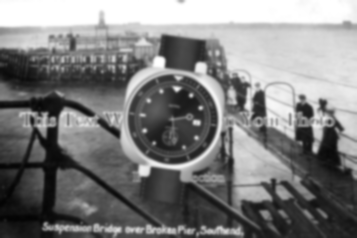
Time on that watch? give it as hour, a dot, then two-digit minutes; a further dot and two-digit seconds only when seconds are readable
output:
2.28
